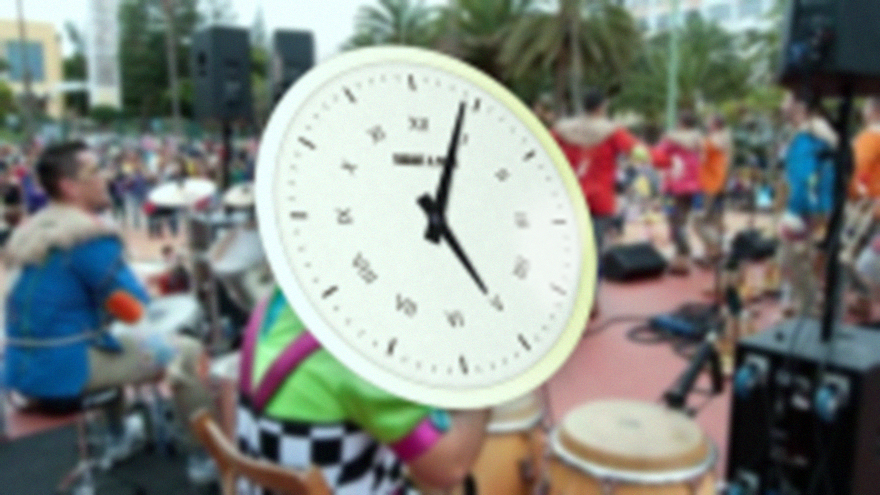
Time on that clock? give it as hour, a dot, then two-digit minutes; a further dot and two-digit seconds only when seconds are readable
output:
5.04
